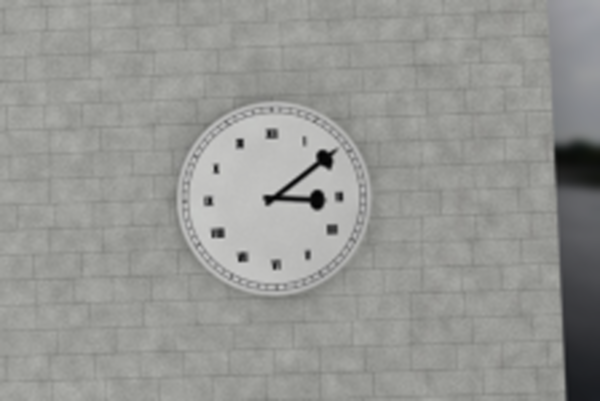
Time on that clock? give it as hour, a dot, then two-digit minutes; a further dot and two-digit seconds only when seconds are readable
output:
3.09
